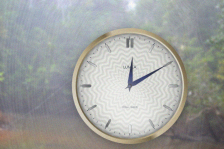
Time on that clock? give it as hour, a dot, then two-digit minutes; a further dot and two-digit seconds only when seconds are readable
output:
12.10
